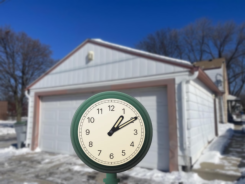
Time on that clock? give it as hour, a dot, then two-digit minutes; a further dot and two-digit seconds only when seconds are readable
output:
1.10
